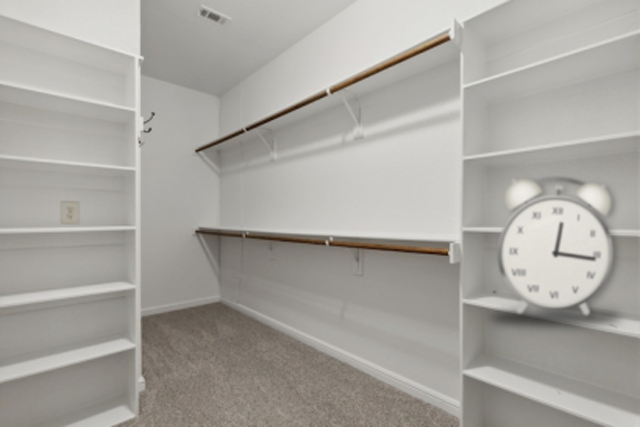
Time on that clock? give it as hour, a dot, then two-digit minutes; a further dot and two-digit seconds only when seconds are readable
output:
12.16
